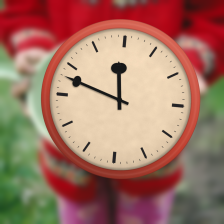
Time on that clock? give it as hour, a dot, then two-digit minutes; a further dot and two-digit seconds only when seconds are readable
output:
11.48
